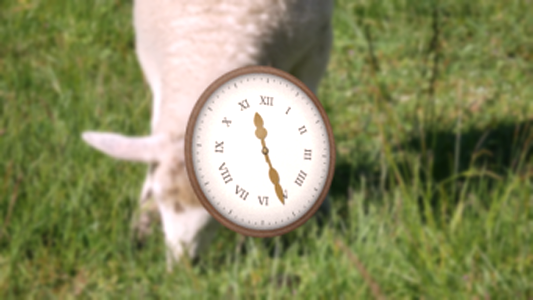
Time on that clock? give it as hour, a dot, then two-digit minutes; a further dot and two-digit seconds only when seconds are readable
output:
11.26
